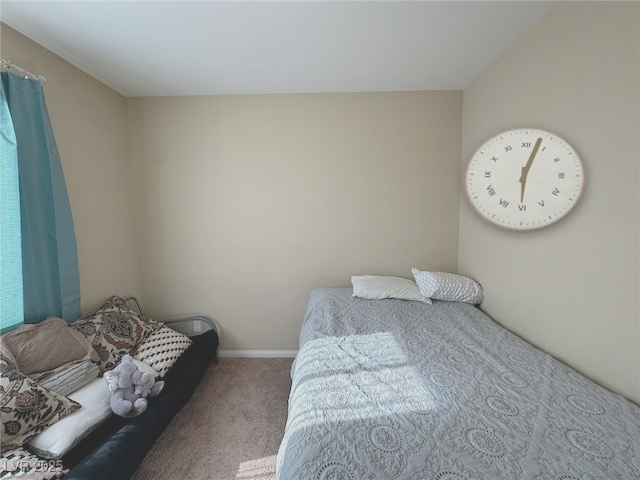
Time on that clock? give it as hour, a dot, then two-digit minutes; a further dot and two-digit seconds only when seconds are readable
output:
6.03
